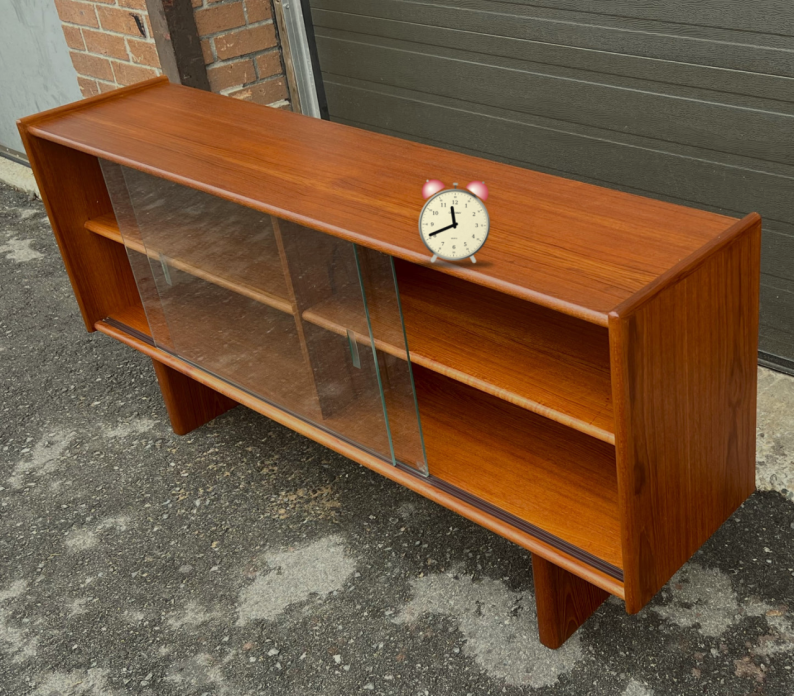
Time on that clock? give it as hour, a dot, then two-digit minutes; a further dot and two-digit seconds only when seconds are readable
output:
11.41
